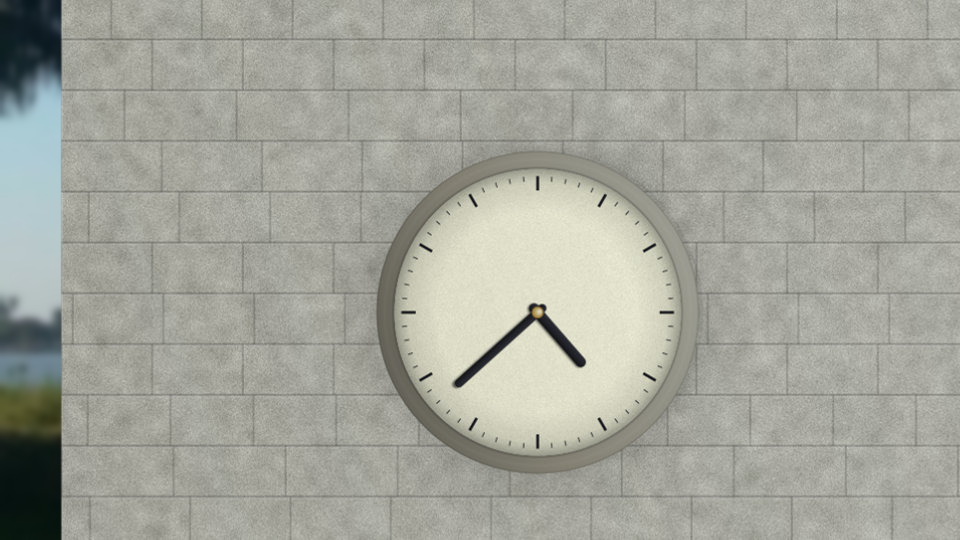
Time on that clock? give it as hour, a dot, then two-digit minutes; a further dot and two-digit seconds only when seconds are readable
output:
4.38
